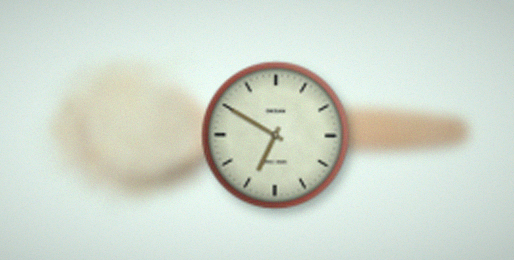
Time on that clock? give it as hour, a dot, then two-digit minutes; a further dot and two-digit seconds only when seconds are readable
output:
6.50
